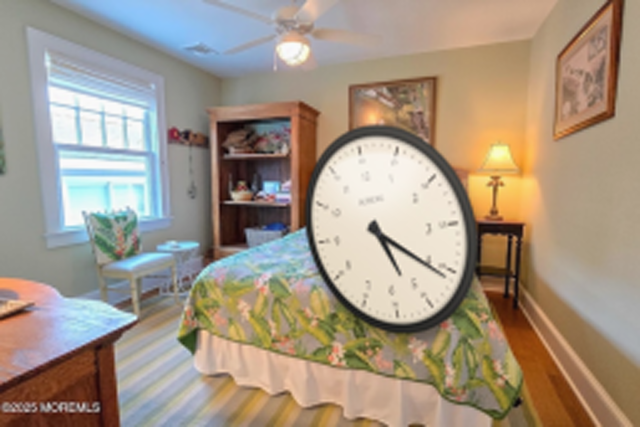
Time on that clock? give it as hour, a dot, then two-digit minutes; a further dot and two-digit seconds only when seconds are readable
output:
5.21
